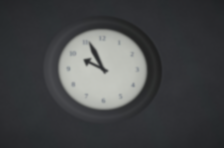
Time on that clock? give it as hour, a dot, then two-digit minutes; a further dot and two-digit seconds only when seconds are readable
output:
9.56
